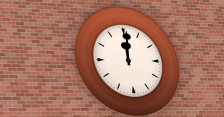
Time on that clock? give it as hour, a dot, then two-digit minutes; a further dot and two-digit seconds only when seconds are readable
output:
12.01
